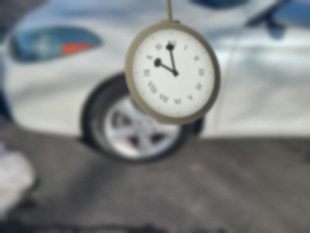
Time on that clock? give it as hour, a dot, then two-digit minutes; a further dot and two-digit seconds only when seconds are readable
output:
9.59
